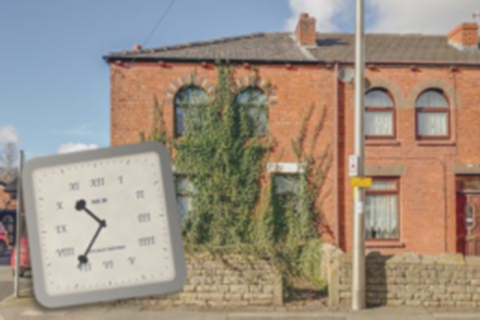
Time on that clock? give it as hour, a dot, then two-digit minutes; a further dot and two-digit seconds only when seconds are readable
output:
10.36
